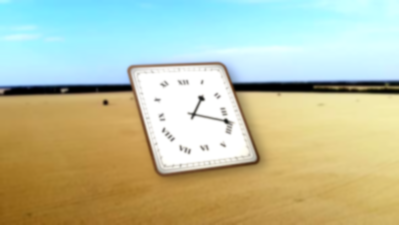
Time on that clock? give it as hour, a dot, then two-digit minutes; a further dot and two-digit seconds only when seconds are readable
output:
1.18
